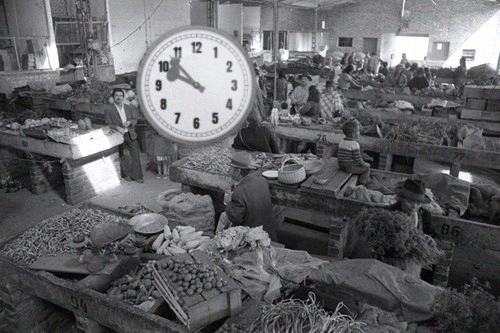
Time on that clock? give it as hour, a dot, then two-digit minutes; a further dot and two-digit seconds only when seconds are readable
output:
9.53
